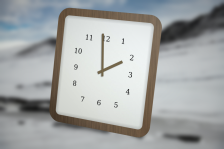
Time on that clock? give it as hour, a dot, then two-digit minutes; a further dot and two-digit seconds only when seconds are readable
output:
1.59
